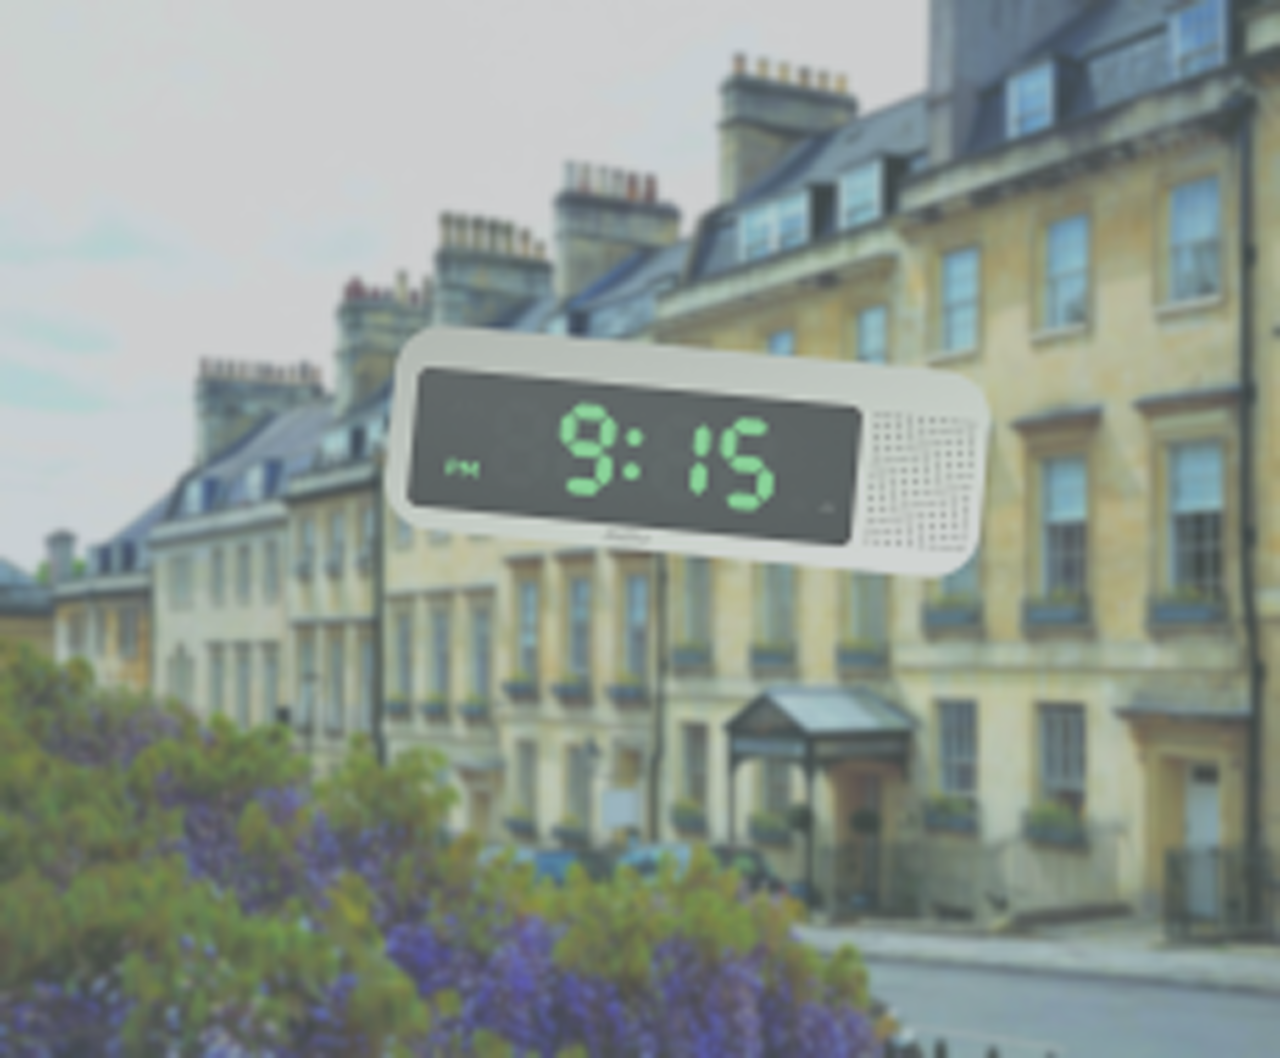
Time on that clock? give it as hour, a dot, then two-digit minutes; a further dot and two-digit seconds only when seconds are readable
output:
9.15
